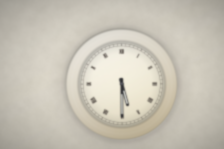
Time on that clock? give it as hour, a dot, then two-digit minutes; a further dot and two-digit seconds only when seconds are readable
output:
5.30
